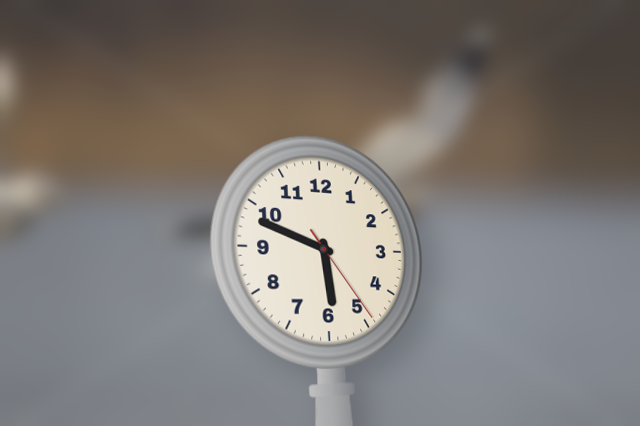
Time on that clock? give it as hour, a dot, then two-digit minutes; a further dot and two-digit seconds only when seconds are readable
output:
5.48.24
